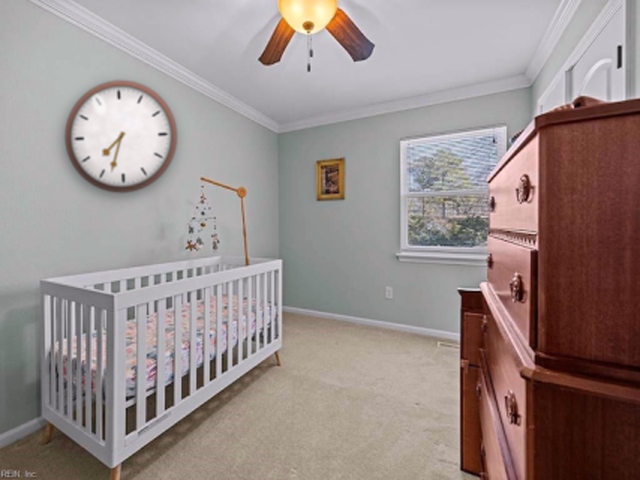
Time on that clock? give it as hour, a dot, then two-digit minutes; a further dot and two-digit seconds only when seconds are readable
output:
7.33
